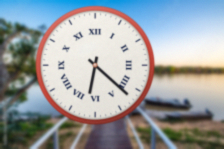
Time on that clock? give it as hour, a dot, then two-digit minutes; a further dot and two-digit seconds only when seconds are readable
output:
6.22
